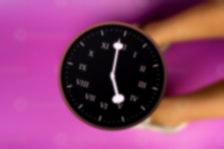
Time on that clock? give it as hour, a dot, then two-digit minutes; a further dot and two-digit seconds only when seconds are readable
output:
4.59
